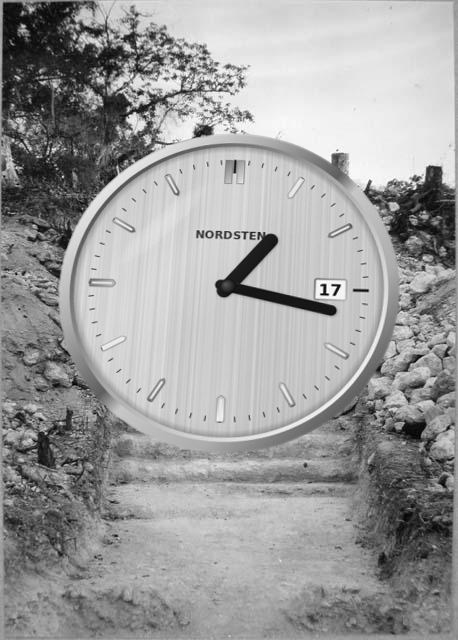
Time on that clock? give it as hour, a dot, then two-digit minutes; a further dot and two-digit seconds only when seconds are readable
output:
1.17
